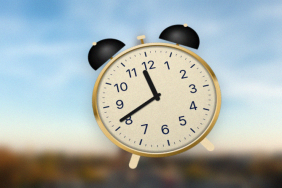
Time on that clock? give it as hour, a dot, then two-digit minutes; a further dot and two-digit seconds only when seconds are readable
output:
11.41
